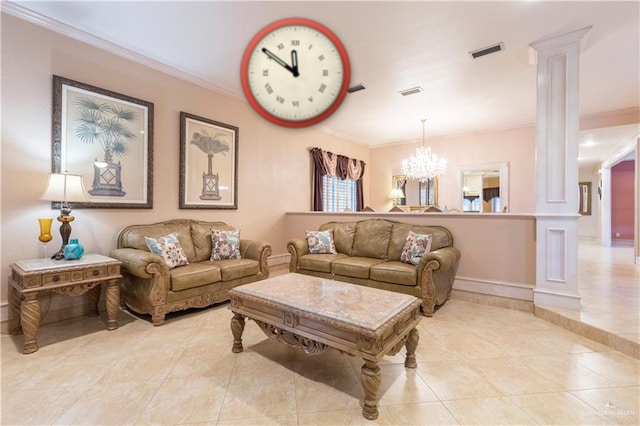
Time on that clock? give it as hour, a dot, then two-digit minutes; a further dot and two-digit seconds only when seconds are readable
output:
11.51
